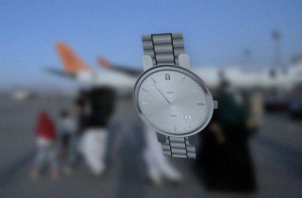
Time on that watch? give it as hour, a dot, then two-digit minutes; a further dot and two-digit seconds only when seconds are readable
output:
10.54
